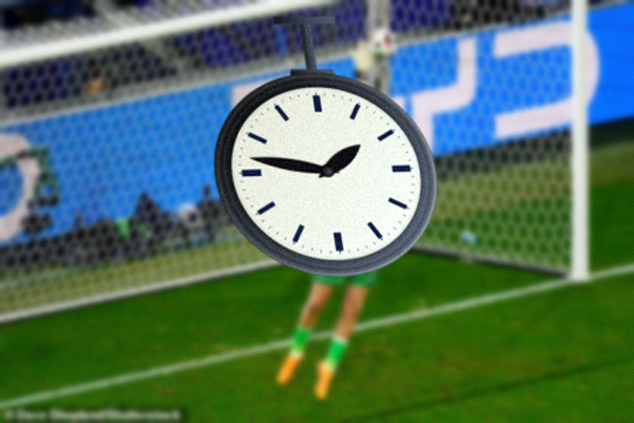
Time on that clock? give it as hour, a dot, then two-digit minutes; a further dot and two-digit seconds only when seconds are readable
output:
1.47
